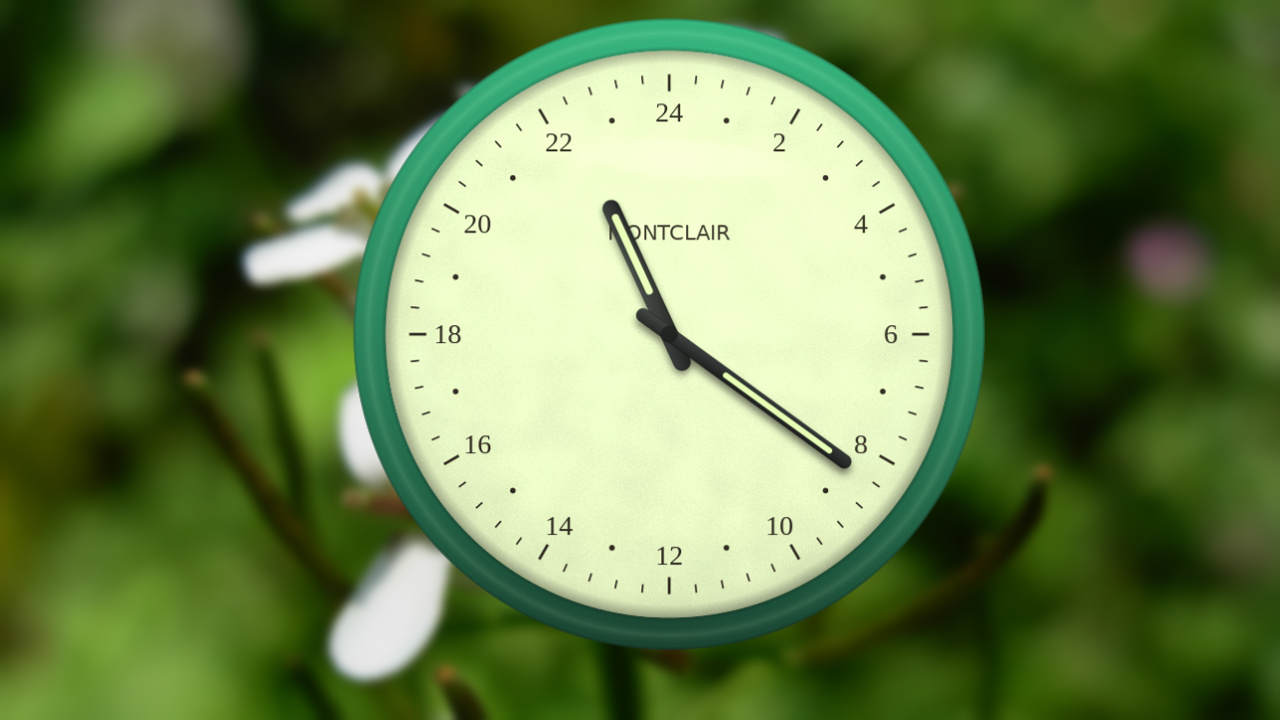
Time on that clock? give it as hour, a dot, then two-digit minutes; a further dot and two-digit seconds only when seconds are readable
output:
22.21
